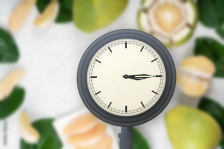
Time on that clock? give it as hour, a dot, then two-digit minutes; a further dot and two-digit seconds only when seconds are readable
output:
3.15
